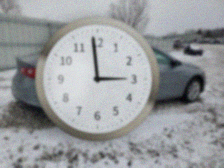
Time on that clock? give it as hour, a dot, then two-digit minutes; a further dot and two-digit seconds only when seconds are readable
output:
2.59
